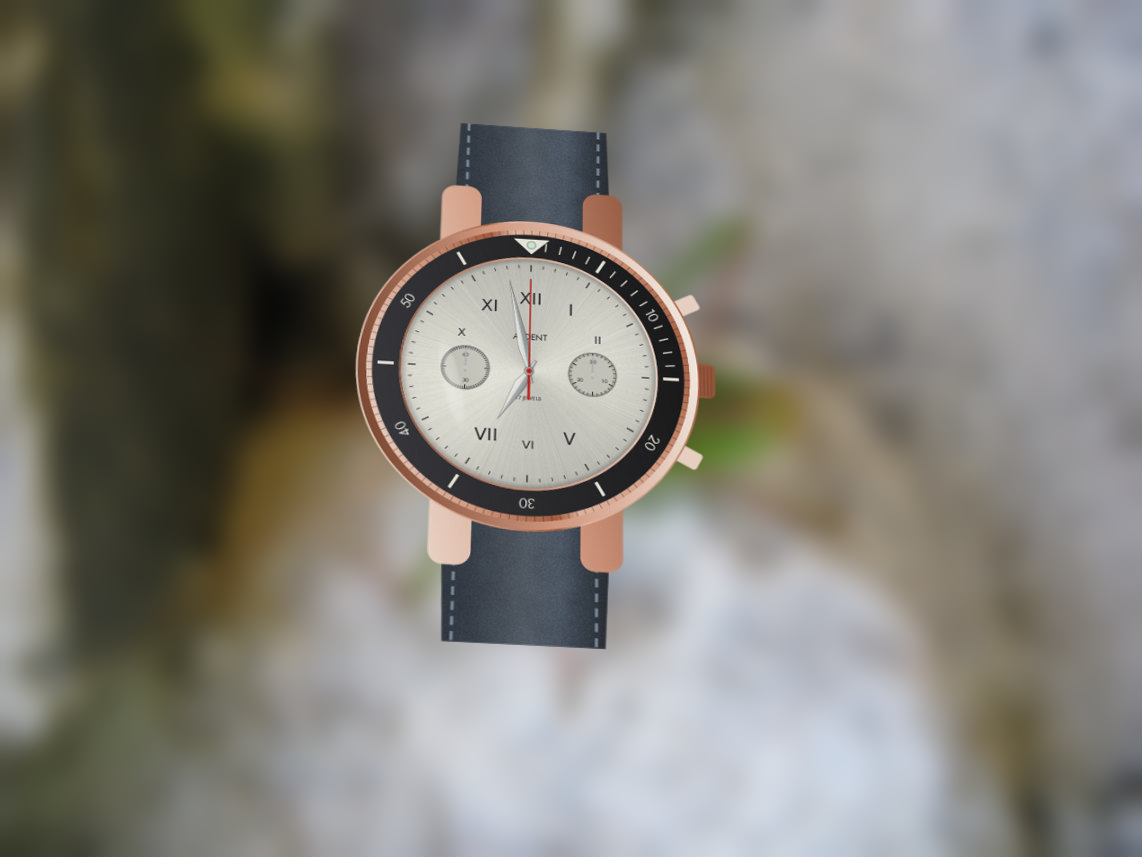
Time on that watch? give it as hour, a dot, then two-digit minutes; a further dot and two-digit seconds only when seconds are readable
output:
6.58
